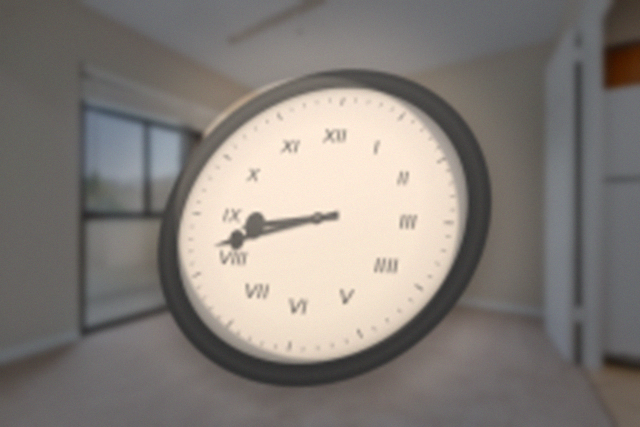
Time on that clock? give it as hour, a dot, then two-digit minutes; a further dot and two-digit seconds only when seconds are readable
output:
8.42
